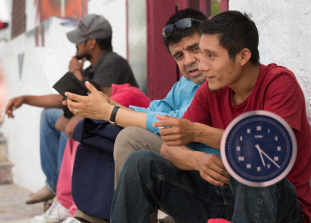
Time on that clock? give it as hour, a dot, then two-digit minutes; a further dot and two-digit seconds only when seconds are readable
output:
5.22
